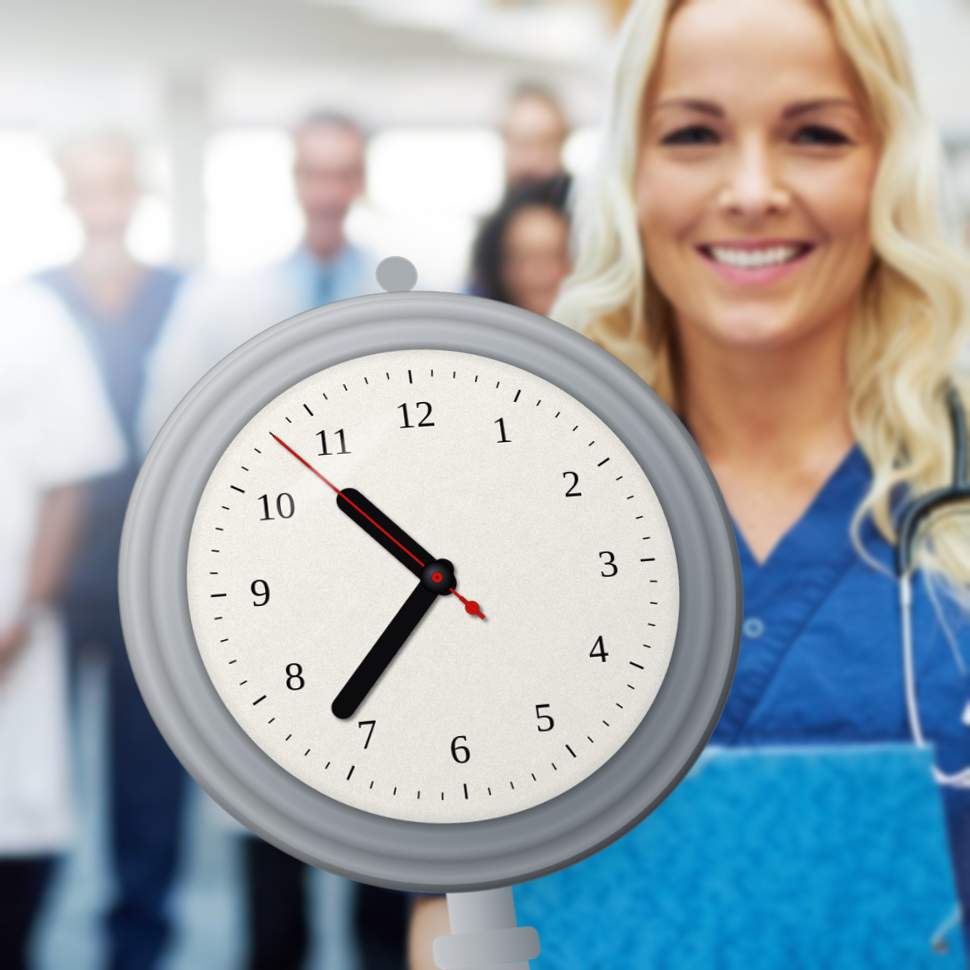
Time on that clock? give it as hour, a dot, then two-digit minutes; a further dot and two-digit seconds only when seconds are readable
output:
10.36.53
